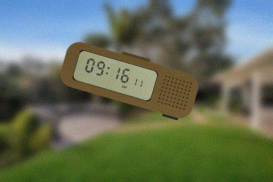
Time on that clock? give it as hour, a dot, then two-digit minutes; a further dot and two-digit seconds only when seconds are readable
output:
9.16.11
